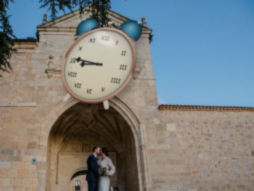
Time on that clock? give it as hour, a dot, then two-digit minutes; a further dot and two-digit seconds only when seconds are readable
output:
8.46
